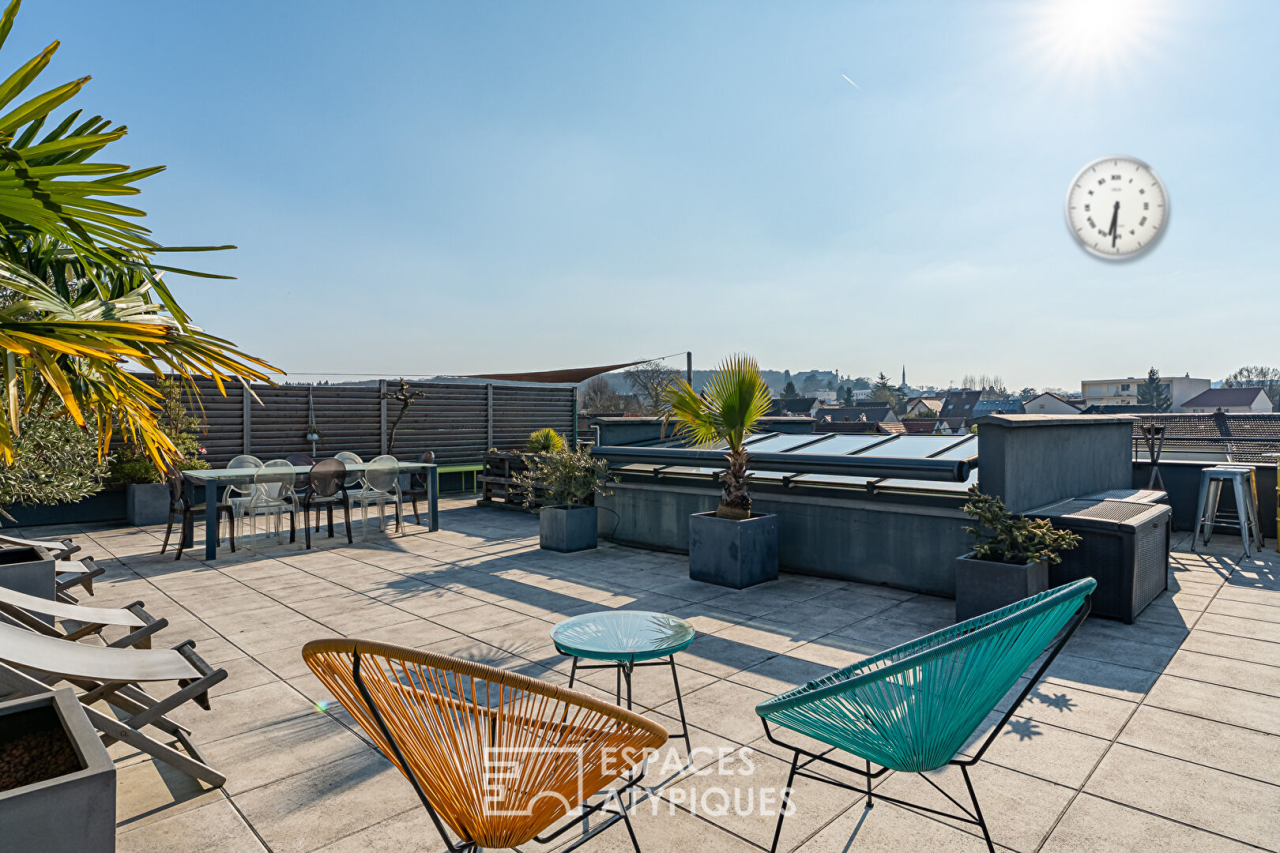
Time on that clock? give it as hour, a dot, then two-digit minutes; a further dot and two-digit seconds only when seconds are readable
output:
6.31
